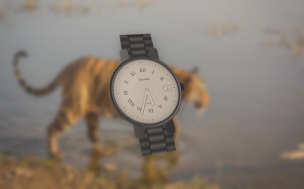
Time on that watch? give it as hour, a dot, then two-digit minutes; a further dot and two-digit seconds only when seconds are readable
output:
5.34
